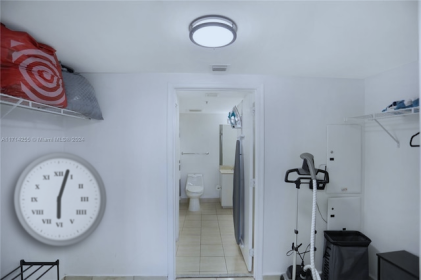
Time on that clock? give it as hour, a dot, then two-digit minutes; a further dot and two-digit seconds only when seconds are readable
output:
6.03
